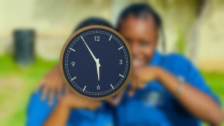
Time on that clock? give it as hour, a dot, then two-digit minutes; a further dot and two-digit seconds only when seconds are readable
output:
5.55
